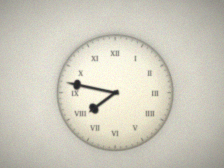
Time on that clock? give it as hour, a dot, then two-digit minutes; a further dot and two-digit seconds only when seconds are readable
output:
7.47
